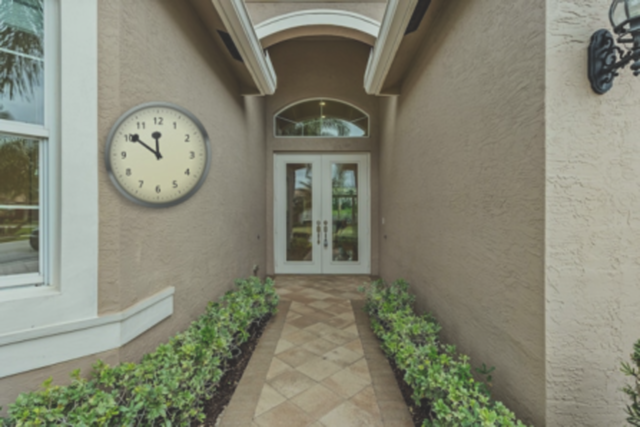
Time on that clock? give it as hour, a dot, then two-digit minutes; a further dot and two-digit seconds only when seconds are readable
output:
11.51
